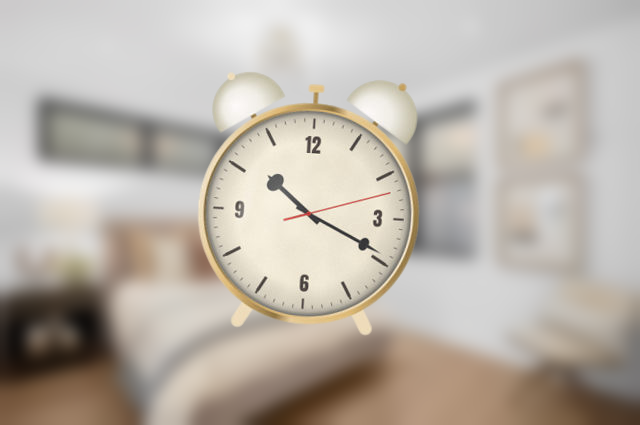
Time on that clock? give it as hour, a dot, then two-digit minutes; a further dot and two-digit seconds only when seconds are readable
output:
10.19.12
